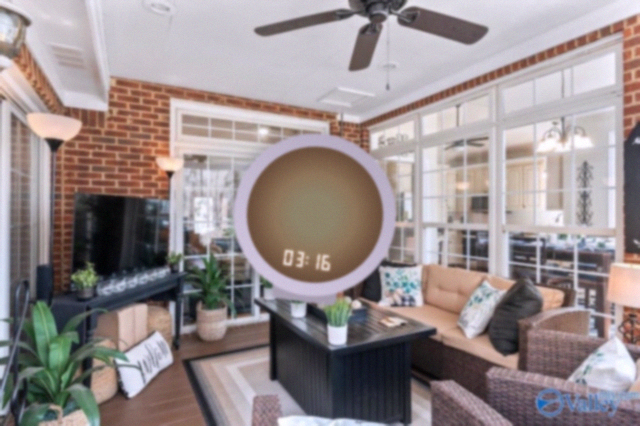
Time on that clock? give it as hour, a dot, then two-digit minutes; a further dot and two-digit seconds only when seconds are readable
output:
3.16
